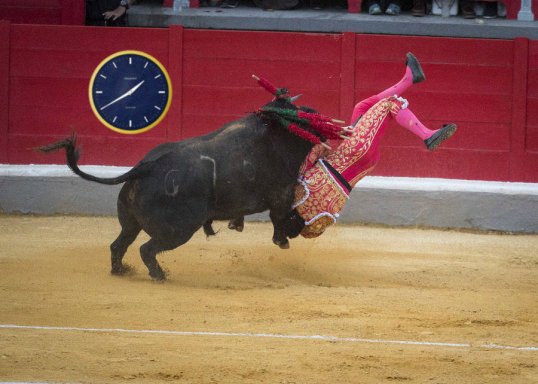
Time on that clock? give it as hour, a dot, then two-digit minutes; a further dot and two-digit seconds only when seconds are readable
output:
1.40
